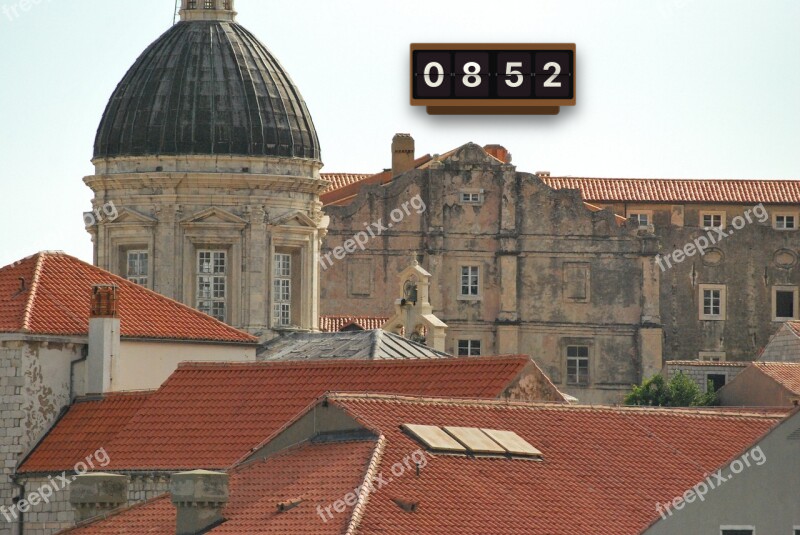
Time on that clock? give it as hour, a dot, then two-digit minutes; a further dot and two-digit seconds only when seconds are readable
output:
8.52
